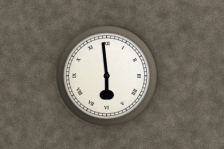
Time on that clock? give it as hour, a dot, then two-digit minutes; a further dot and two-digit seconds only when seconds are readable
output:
5.59
